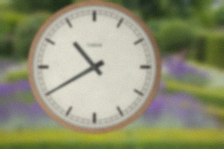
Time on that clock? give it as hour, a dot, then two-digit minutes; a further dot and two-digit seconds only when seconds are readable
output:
10.40
